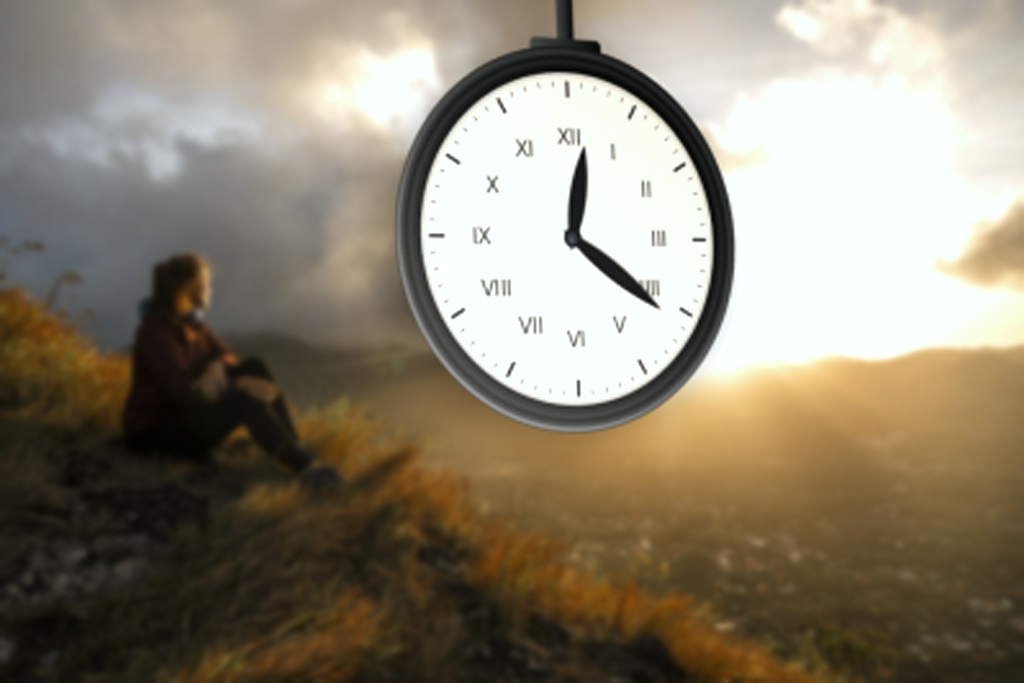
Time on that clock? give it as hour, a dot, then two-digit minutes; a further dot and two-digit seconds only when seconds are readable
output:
12.21
